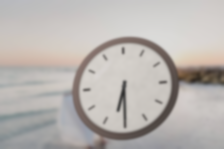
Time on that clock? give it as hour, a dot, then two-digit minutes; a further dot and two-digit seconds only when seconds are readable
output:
6.30
